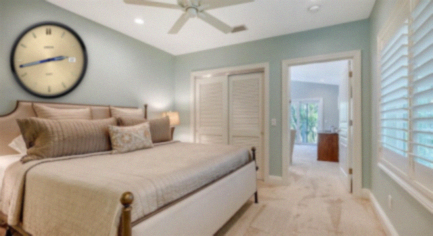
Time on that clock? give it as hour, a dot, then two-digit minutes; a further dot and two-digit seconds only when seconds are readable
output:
2.43
